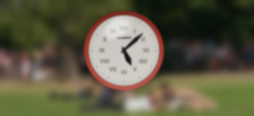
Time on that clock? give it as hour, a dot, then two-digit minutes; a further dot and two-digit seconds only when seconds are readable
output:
5.08
